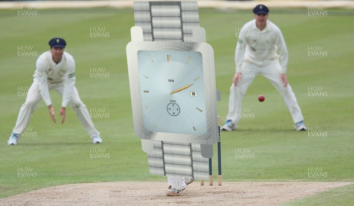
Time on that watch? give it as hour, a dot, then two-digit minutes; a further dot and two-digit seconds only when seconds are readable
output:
2.11
